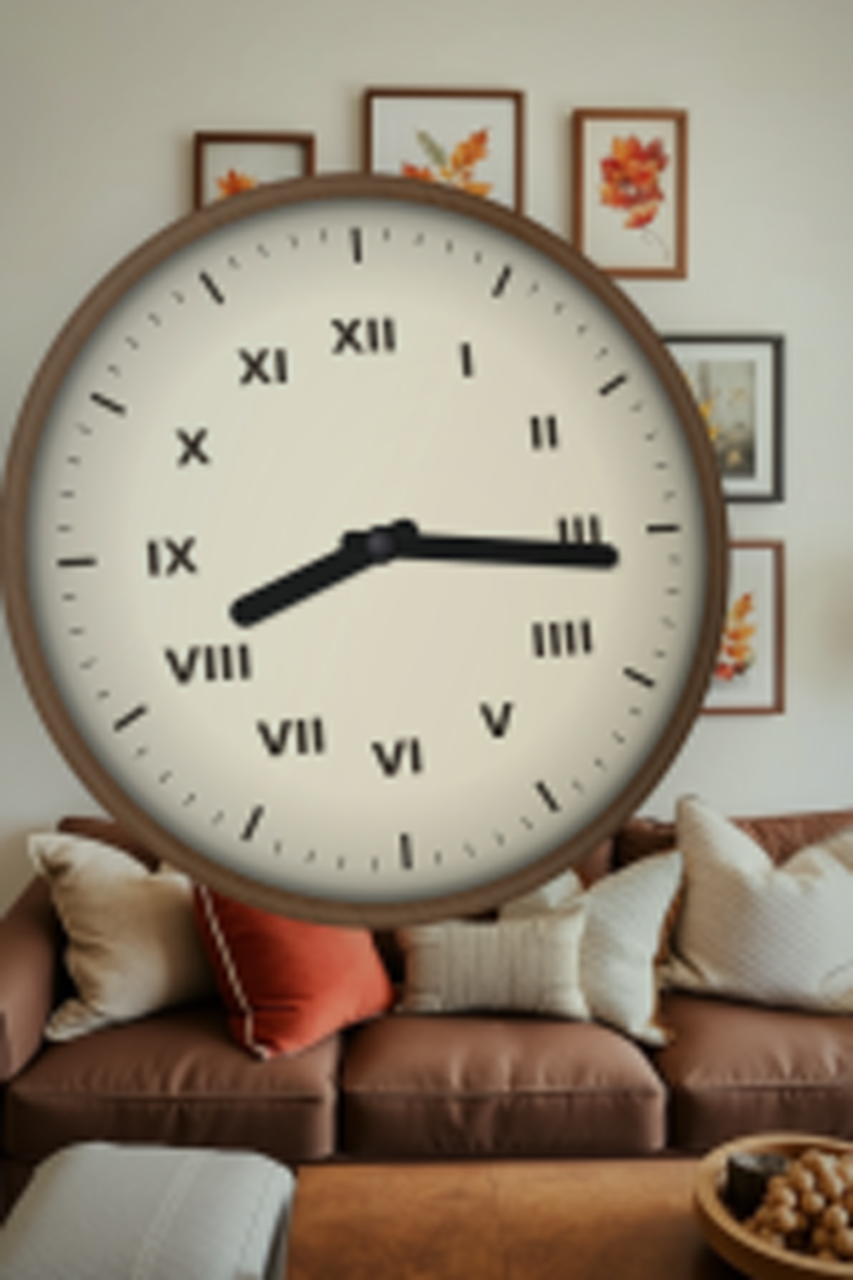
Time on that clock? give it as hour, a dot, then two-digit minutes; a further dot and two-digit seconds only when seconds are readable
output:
8.16
